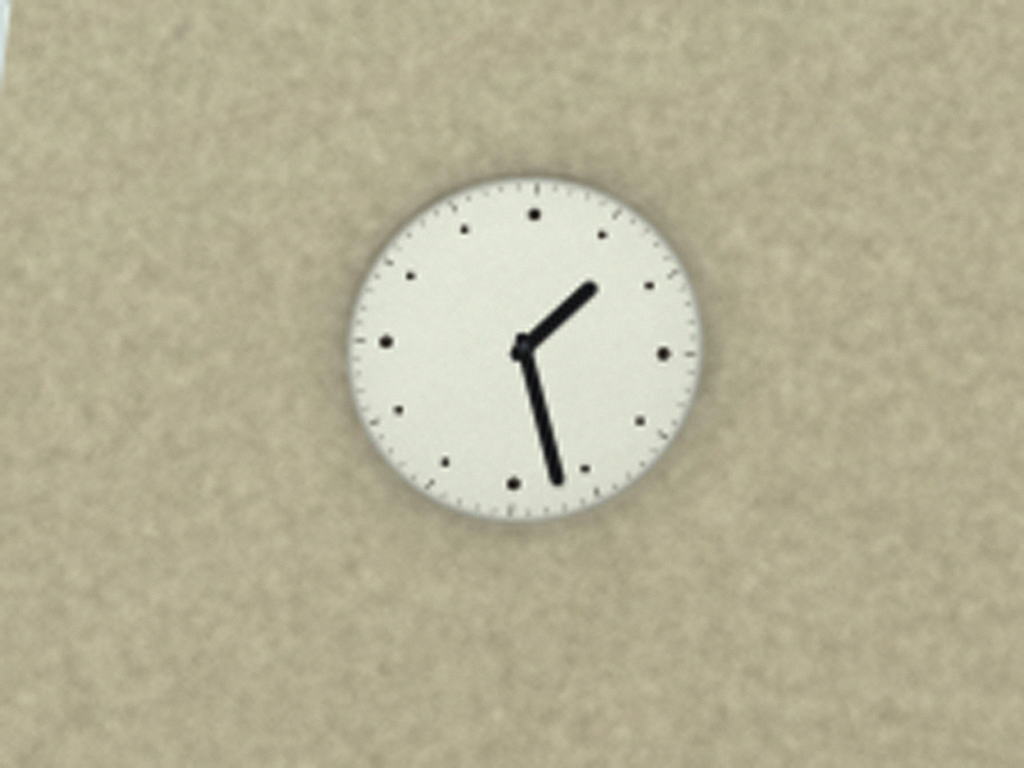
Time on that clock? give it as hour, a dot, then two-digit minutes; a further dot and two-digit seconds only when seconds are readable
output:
1.27
